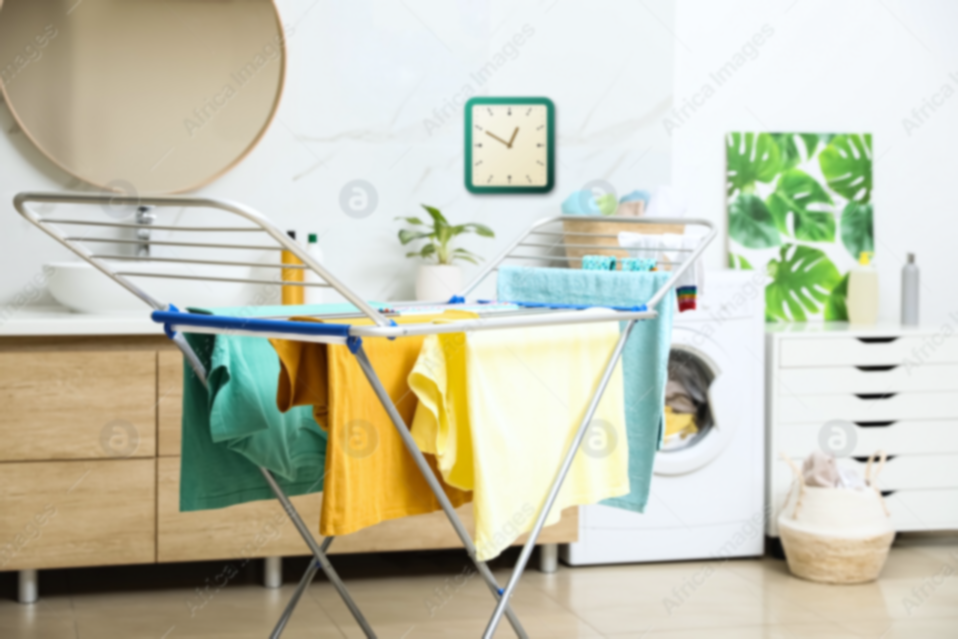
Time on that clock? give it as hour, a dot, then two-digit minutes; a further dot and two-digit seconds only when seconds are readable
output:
12.50
